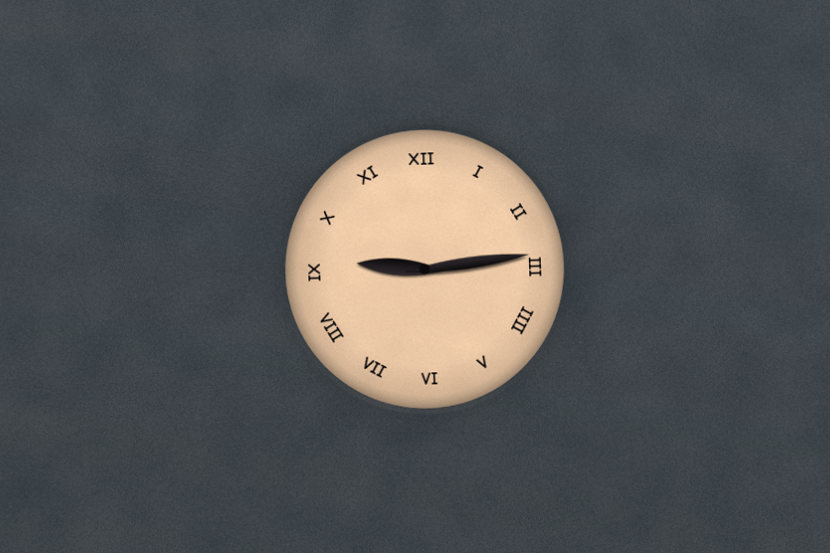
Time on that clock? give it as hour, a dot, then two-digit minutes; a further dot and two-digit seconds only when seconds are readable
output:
9.14
